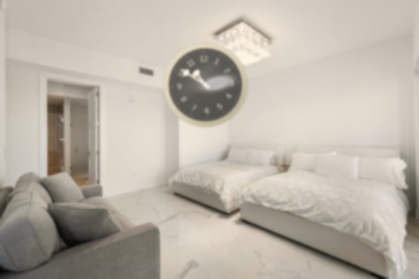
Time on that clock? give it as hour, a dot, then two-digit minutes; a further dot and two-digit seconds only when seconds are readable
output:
10.51
